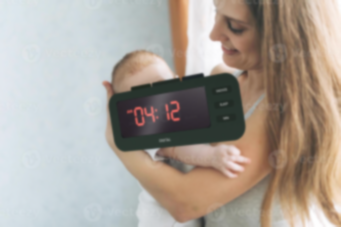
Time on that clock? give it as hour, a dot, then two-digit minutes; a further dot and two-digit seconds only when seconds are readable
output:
4.12
